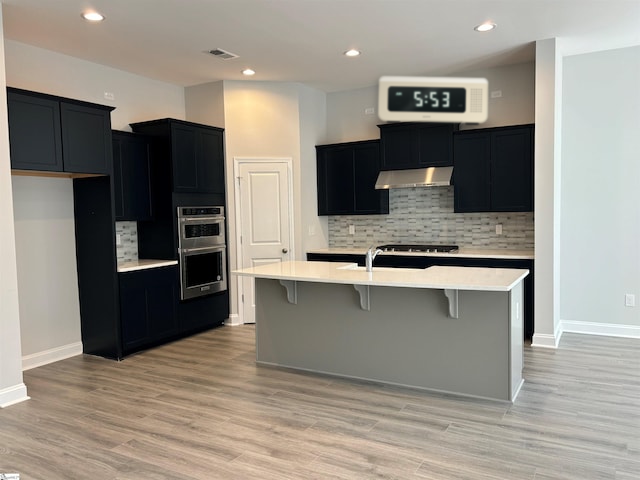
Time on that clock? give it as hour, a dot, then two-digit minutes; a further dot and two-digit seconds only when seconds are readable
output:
5.53
